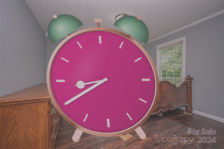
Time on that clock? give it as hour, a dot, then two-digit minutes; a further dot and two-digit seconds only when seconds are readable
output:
8.40
